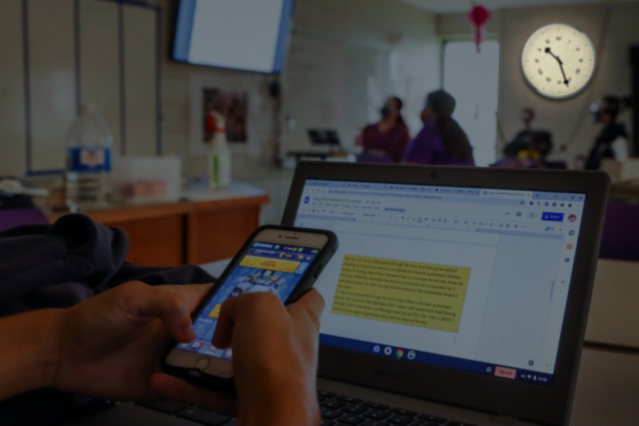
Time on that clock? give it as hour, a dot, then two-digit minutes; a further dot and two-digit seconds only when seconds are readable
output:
10.27
